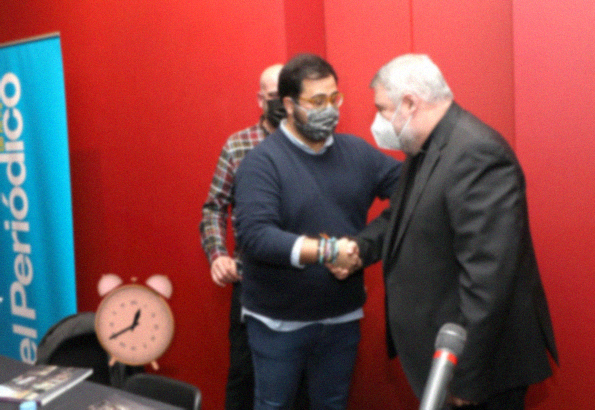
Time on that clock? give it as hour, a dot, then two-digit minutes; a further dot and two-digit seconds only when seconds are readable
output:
12.40
